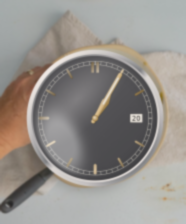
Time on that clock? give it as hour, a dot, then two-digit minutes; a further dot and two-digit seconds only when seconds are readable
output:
1.05
